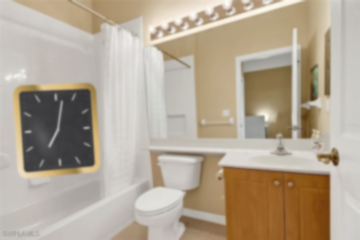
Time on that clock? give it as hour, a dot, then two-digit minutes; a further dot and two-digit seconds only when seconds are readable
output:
7.02
